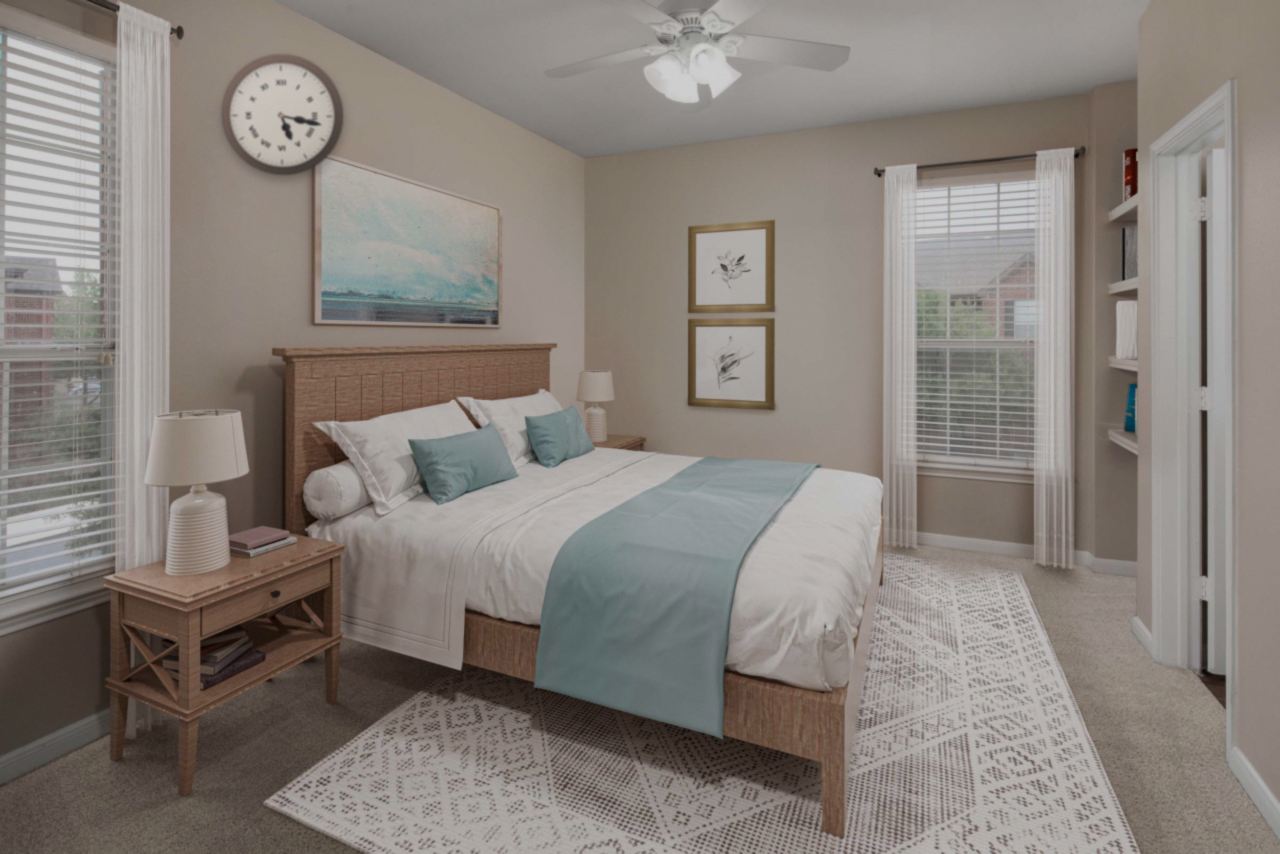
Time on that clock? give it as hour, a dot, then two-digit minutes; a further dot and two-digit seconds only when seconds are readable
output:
5.17
